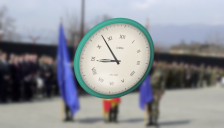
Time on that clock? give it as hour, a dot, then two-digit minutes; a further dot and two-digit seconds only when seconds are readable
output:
8.53
